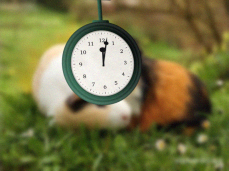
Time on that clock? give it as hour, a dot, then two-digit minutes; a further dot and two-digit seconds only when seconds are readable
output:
12.02
